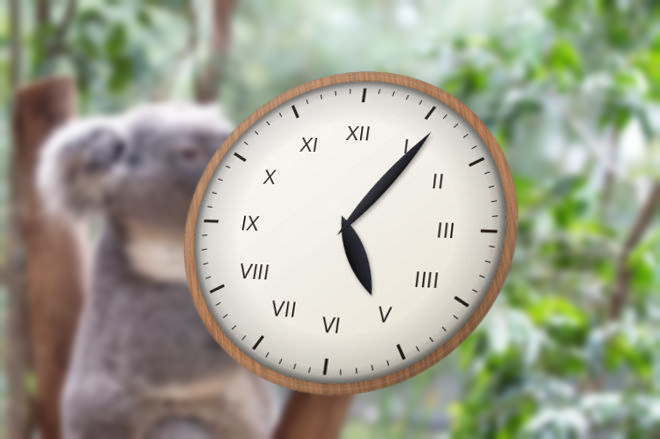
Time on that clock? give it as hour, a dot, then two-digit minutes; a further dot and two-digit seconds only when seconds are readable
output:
5.06
